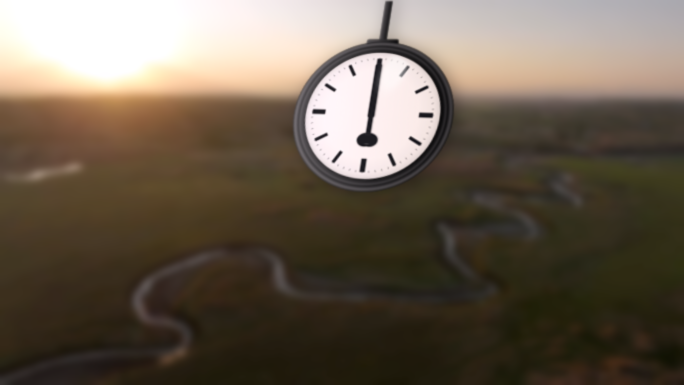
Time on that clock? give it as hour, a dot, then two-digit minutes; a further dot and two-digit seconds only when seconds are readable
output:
6.00
